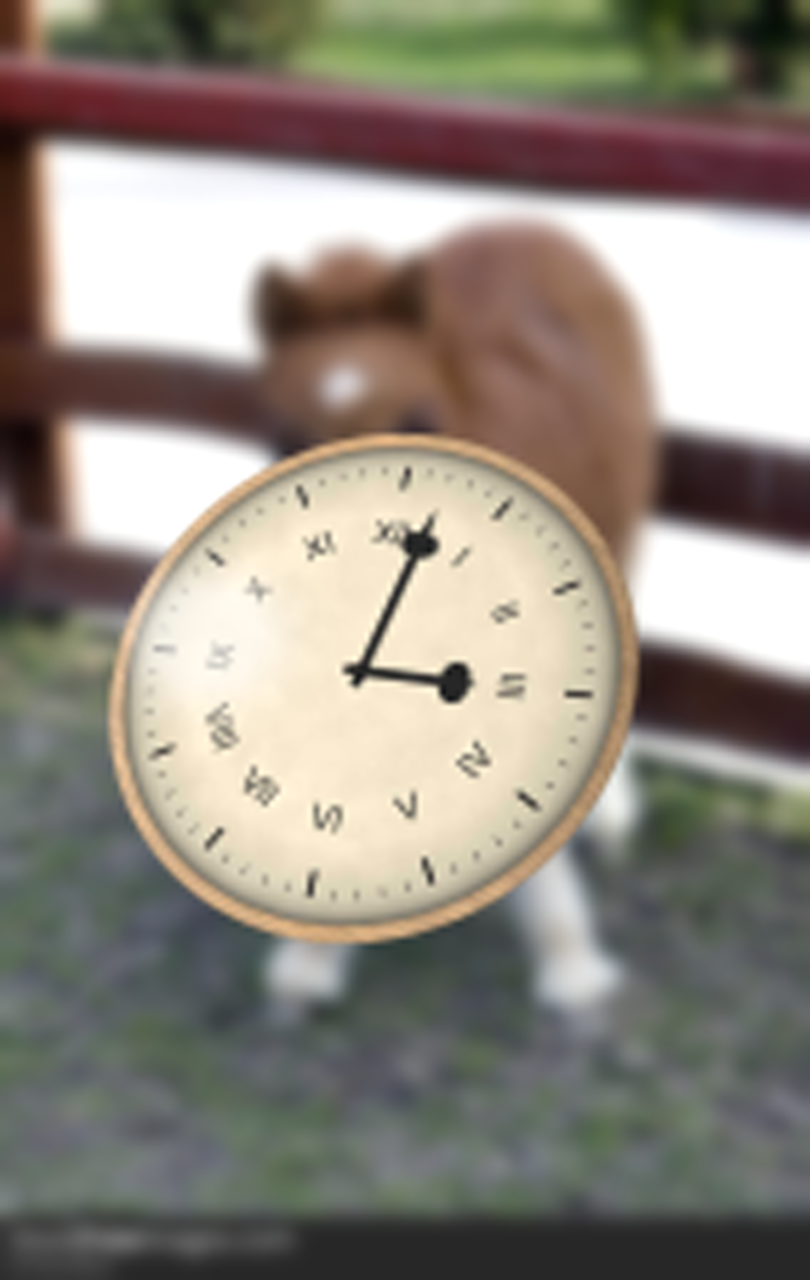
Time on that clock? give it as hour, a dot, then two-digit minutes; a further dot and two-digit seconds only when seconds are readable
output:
3.02
